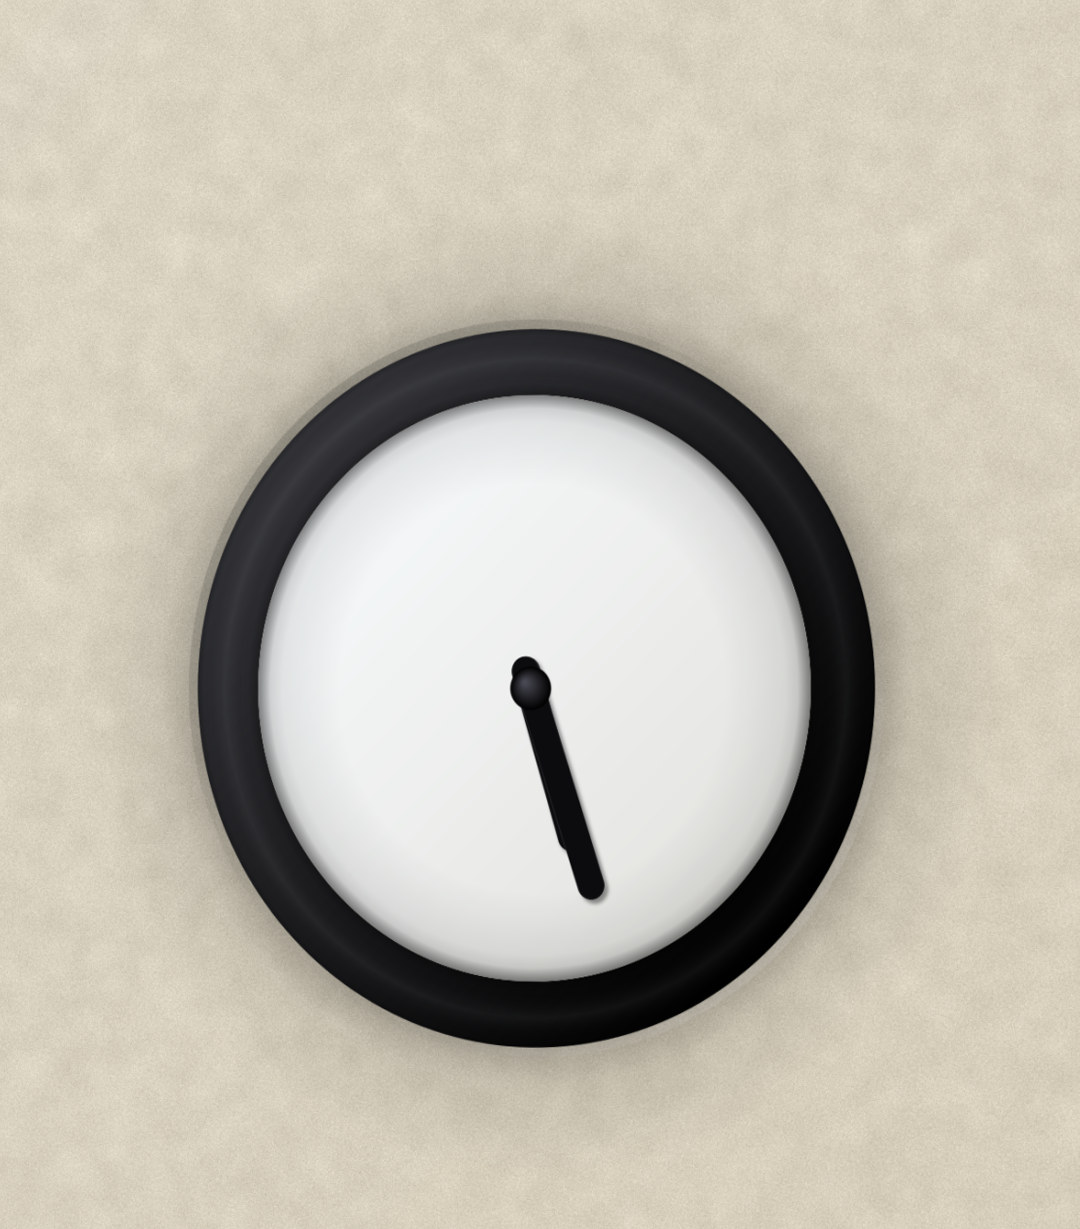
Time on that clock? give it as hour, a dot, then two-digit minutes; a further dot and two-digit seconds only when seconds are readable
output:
5.27
